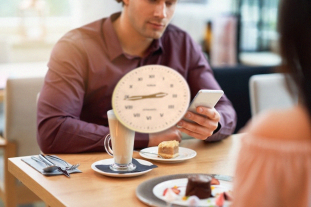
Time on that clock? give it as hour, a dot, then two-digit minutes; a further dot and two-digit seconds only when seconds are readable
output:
2.44
